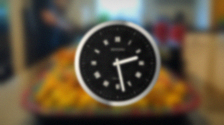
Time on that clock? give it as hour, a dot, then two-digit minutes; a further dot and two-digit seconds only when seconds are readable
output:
2.28
